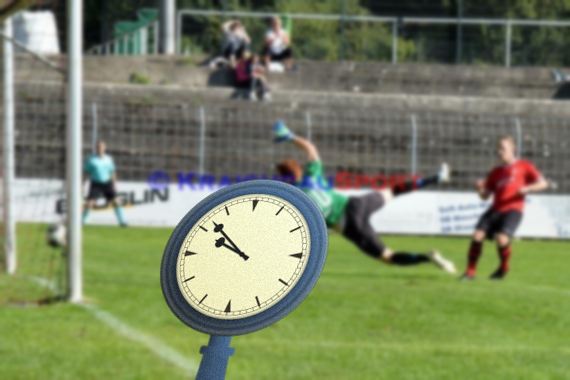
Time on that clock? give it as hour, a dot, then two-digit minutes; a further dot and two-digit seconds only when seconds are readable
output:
9.52
